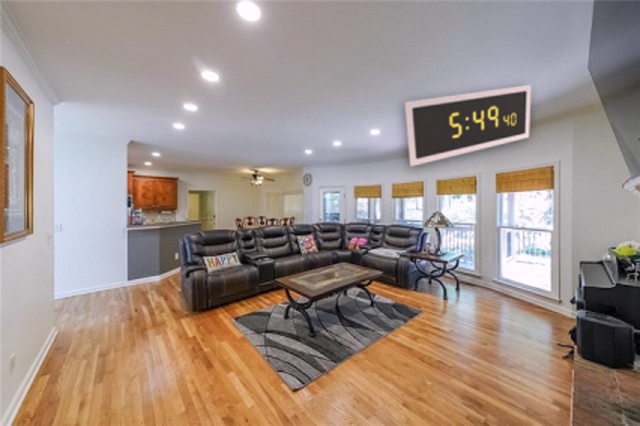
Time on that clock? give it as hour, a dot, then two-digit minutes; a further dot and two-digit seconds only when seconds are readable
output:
5.49.40
